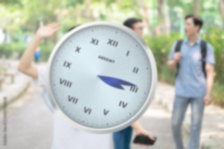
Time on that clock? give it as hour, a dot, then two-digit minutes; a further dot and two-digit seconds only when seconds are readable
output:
3.14
